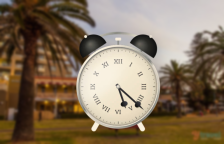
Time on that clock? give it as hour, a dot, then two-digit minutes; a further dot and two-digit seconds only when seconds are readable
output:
5.22
